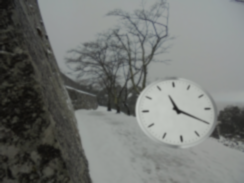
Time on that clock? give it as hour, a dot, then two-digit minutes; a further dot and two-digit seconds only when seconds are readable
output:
11.20
